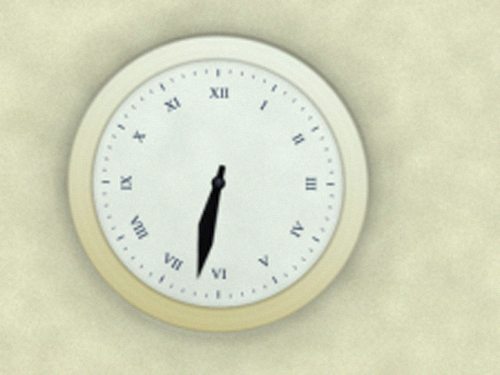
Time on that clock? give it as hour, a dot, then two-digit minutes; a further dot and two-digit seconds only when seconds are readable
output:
6.32
